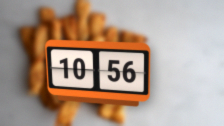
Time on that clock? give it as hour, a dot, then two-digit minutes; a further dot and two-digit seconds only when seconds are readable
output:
10.56
